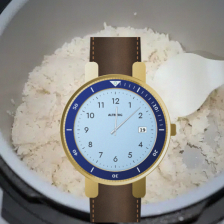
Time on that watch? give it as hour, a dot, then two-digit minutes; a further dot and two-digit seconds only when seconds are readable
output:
12.08
